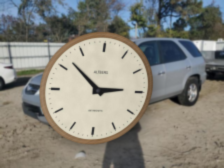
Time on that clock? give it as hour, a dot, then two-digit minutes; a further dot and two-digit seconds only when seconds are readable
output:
2.52
